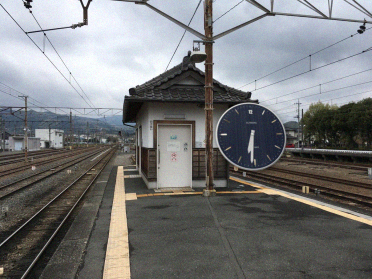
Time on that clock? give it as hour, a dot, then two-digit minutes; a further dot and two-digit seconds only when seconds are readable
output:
6.31
